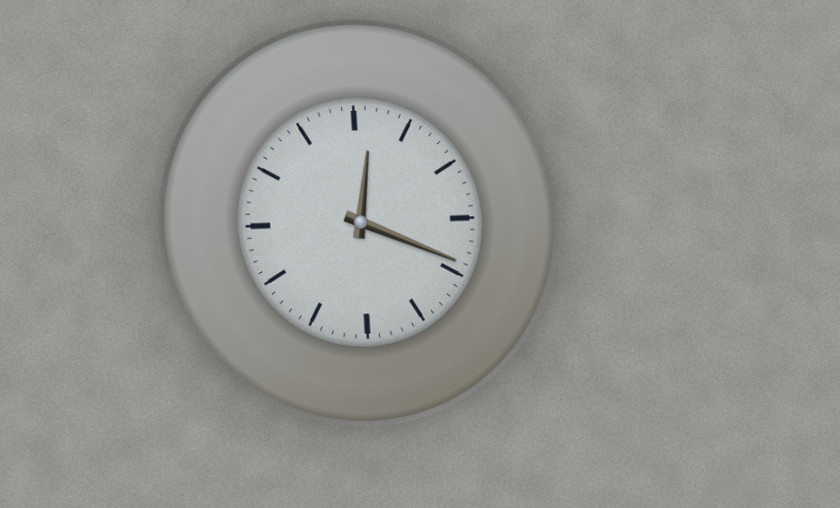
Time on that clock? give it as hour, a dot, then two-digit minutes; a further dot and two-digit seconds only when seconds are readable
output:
12.19
